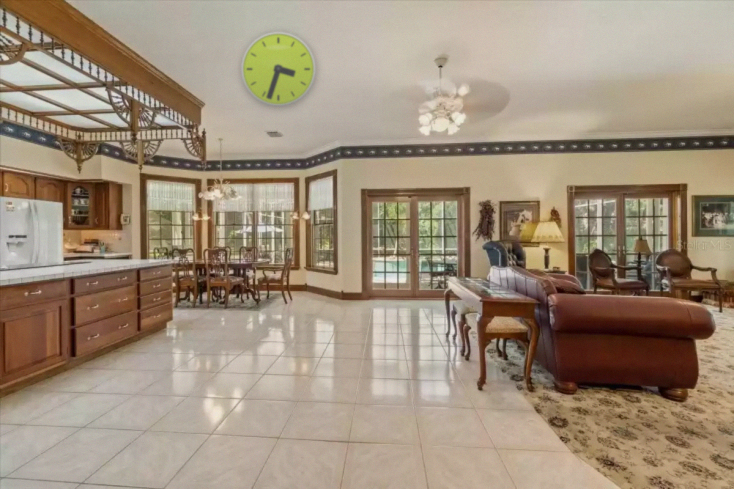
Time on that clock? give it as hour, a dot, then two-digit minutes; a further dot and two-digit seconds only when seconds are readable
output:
3.33
